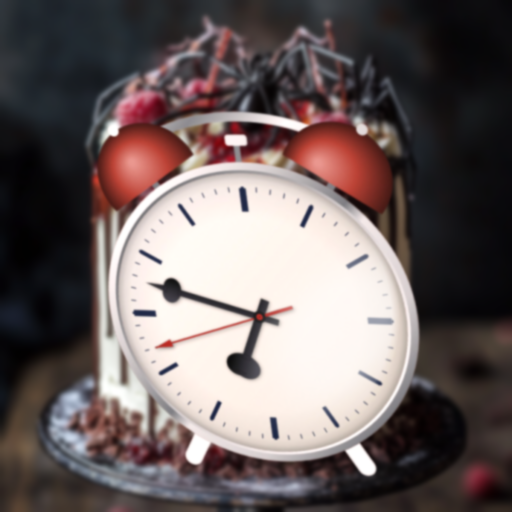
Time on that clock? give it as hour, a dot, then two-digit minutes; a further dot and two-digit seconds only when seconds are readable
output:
6.47.42
